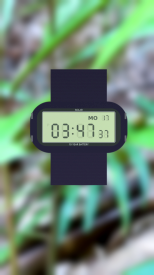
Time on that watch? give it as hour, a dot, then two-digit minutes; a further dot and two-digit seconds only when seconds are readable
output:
3.47.37
